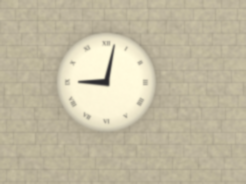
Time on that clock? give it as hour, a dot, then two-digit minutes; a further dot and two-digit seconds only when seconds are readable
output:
9.02
